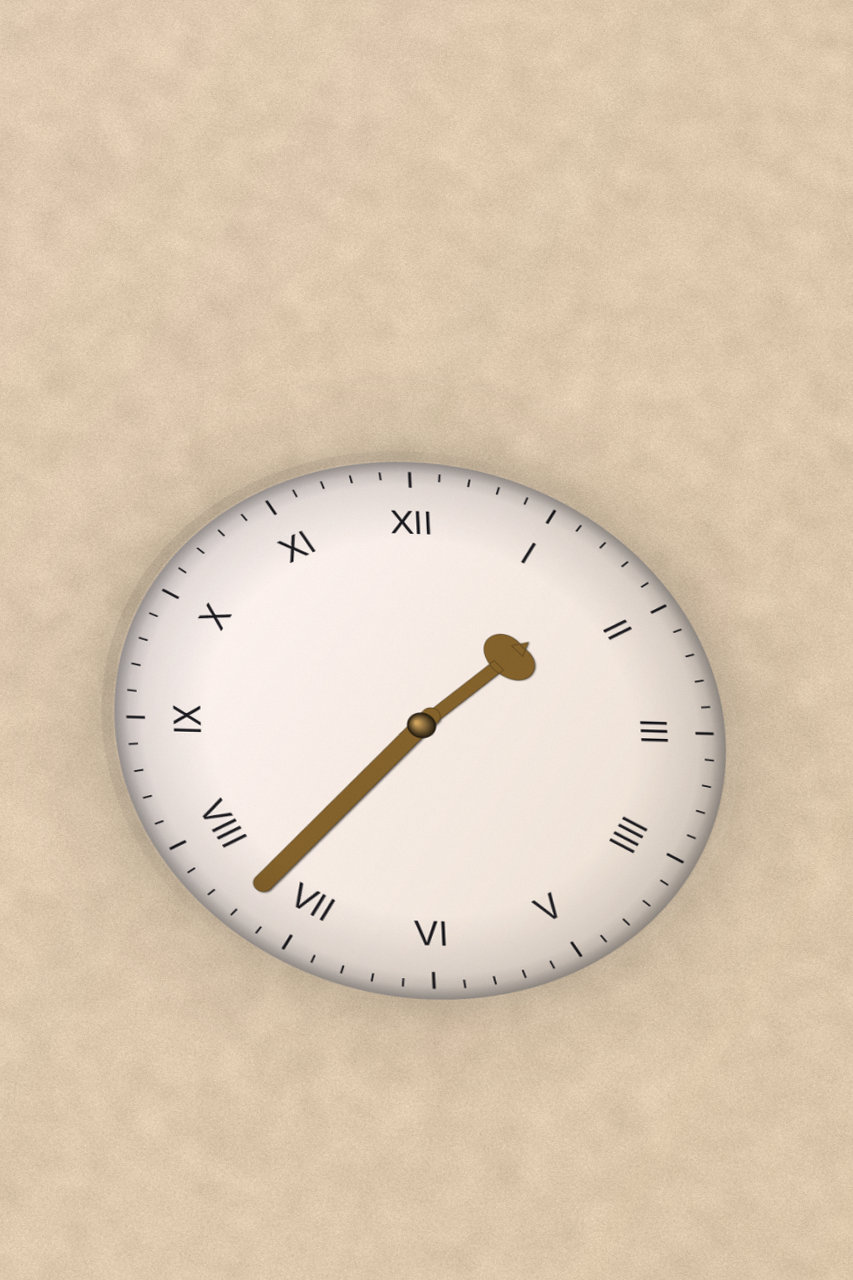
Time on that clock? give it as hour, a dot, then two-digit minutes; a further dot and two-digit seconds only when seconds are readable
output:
1.37
